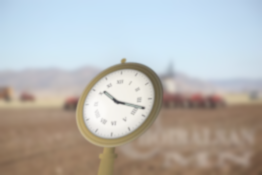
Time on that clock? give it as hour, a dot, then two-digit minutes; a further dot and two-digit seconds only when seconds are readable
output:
10.18
